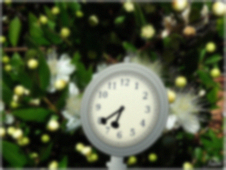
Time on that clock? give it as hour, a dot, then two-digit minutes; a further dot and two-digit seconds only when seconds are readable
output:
6.39
